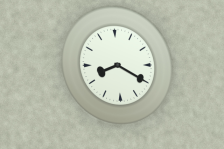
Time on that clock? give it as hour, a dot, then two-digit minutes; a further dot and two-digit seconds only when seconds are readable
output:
8.20
